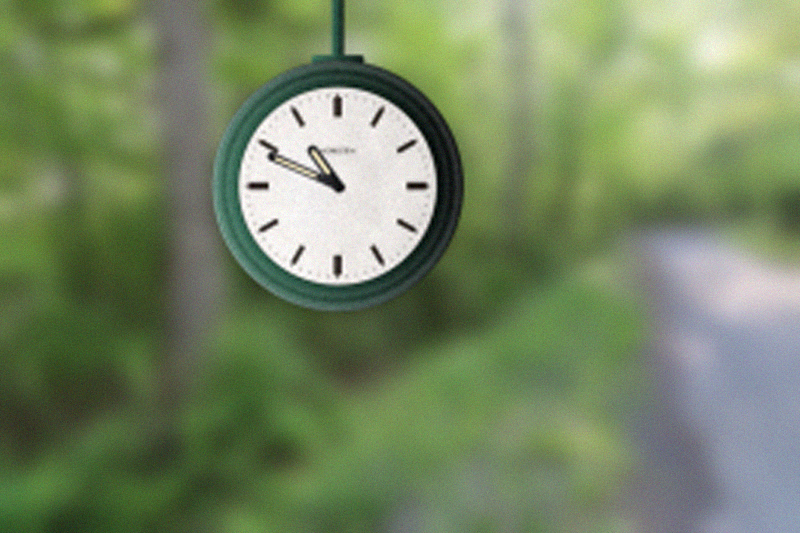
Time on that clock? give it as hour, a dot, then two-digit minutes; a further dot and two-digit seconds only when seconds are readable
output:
10.49
